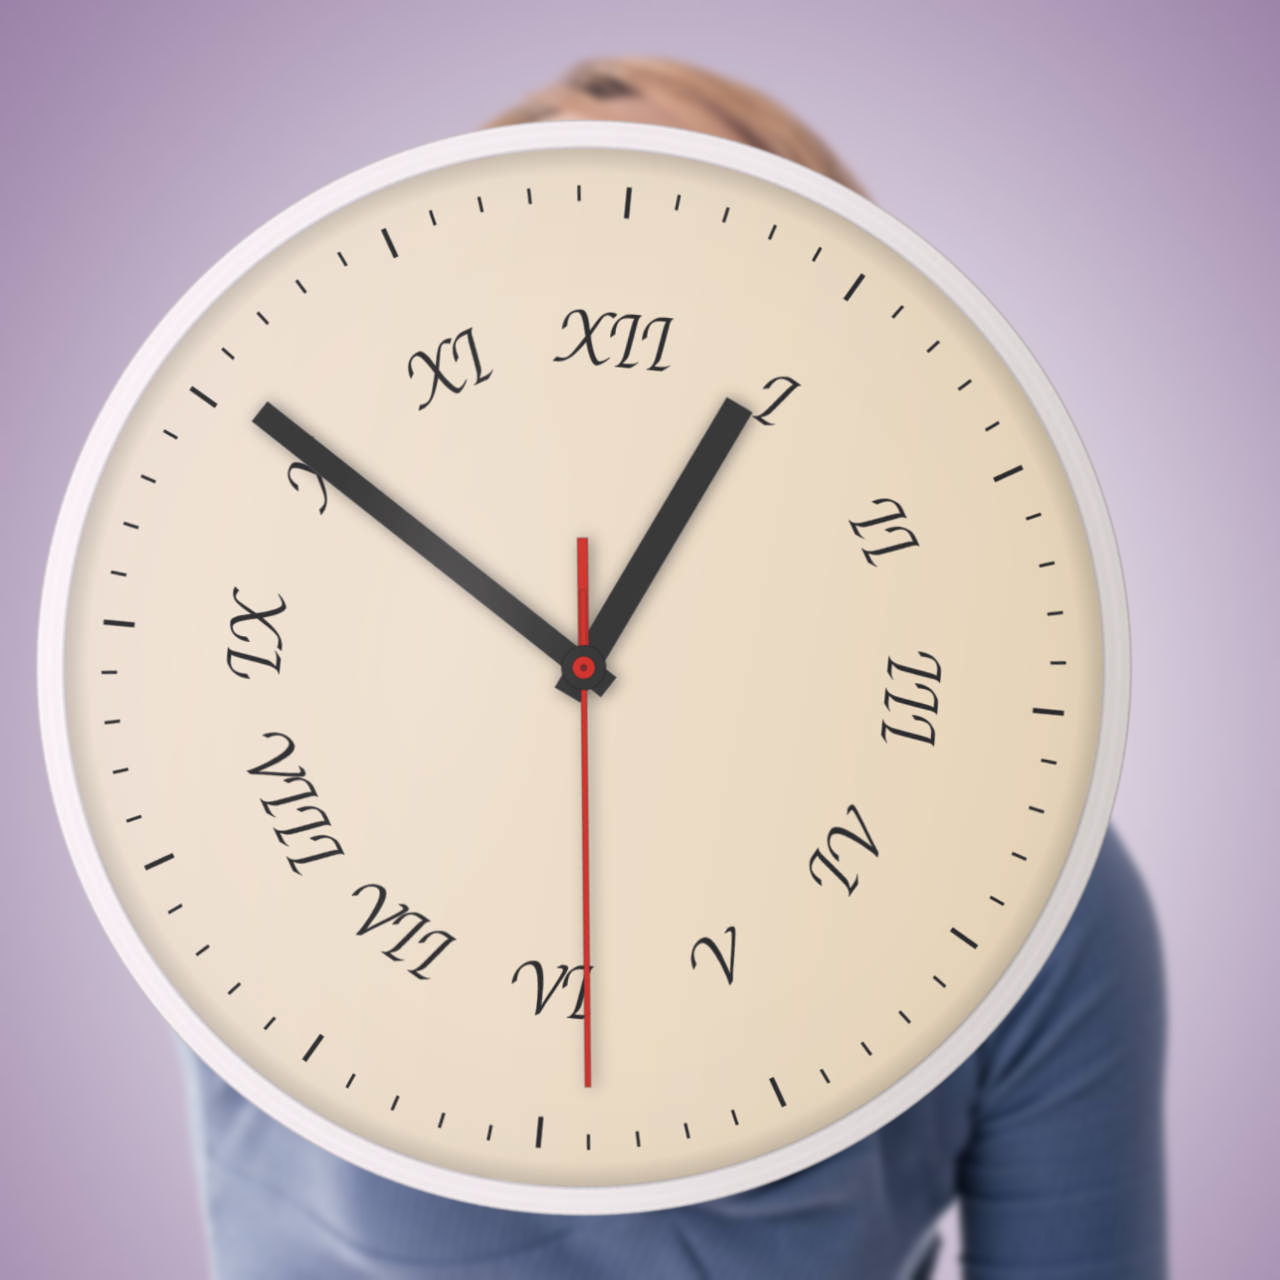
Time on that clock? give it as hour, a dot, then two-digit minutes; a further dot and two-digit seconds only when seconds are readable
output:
12.50.29
